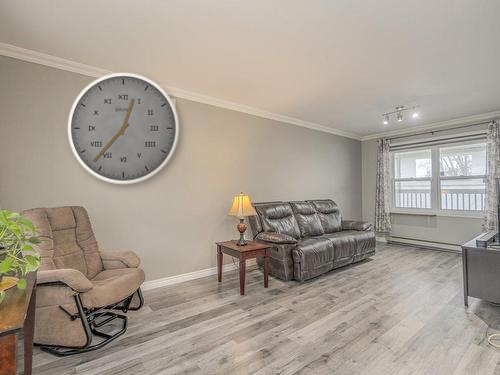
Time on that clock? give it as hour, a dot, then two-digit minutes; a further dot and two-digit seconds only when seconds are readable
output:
12.37
